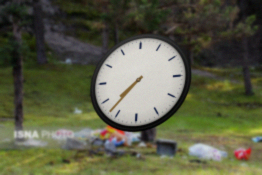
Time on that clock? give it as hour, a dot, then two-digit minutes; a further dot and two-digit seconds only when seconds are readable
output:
7.37
